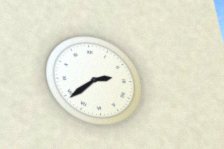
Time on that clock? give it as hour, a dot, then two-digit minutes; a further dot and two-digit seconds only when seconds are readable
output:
2.39
